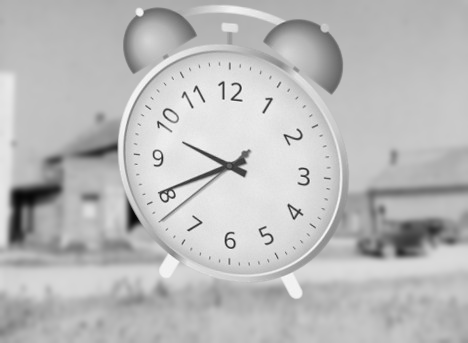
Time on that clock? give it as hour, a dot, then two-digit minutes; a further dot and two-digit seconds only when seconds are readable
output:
9.40.38
